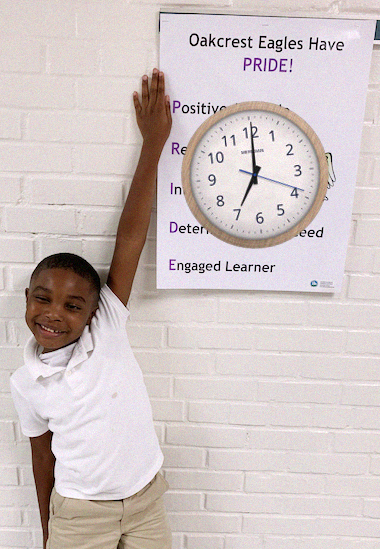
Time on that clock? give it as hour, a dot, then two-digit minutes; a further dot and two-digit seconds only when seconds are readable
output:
7.00.19
